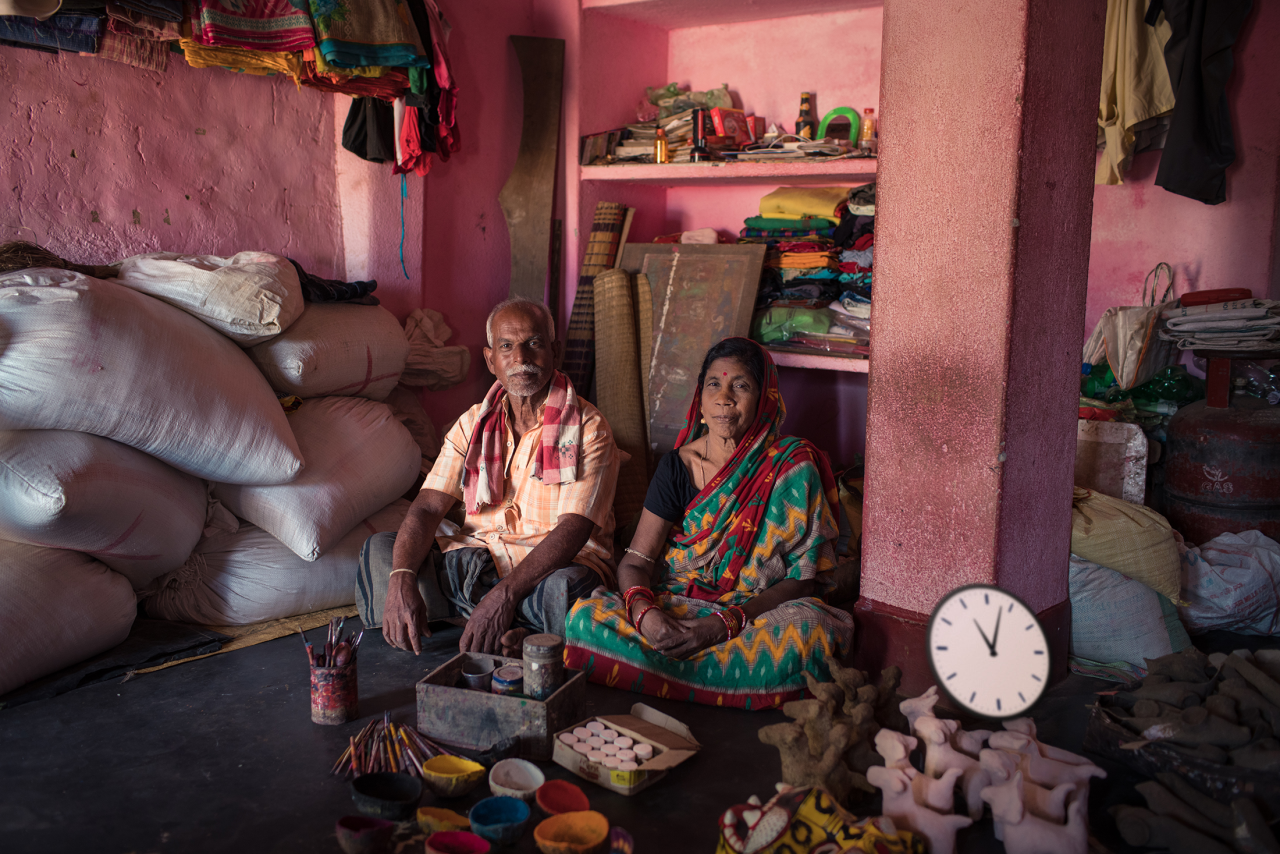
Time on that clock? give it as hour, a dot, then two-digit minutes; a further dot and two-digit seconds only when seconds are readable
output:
11.03
